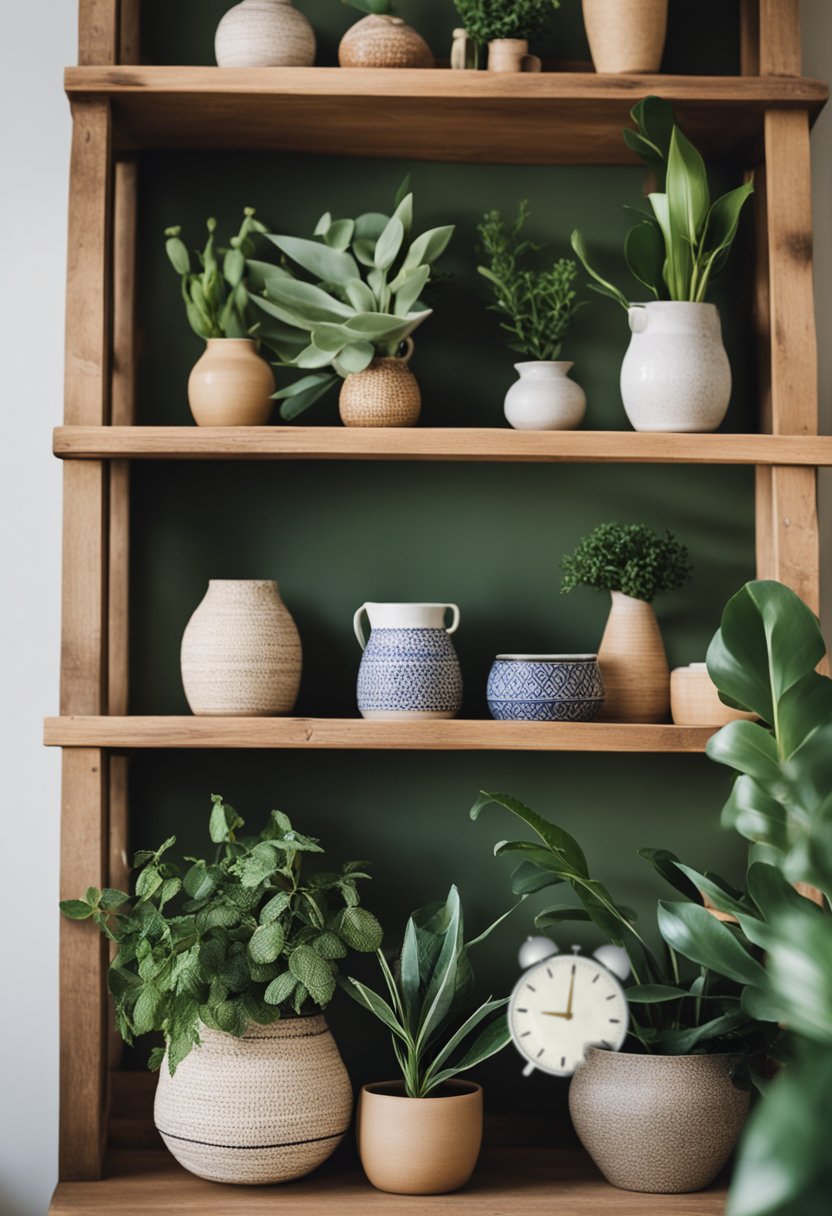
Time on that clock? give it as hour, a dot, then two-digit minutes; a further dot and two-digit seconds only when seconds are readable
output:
9.00
